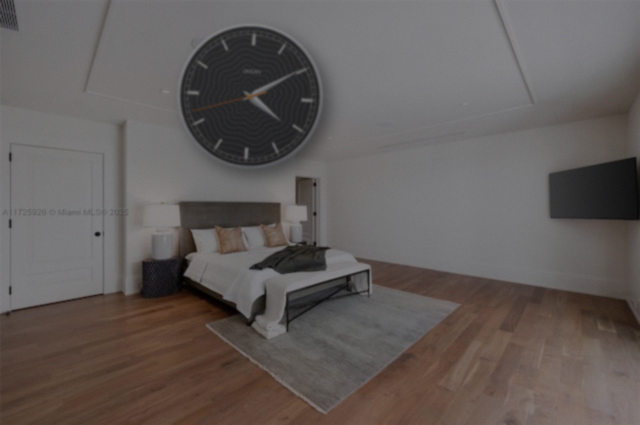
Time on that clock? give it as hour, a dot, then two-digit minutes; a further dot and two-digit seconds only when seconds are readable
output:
4.09.42
